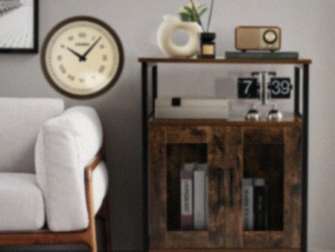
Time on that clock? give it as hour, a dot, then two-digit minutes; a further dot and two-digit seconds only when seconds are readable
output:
10.07
